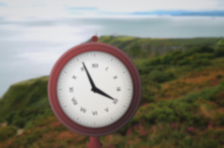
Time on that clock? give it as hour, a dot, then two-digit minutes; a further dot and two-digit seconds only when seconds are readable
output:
3.56
